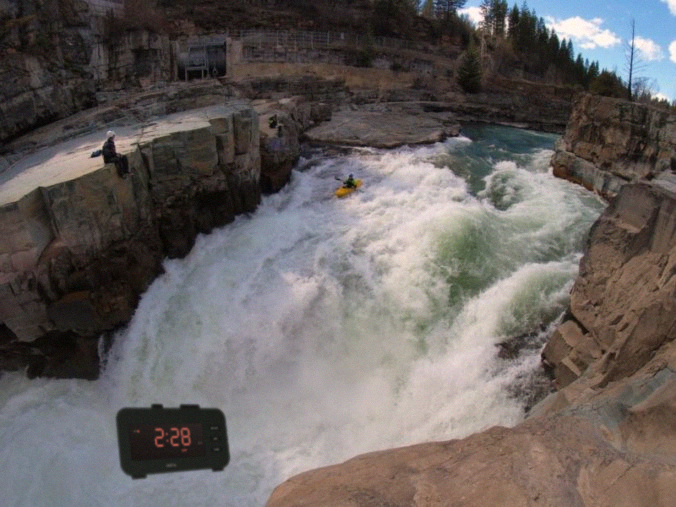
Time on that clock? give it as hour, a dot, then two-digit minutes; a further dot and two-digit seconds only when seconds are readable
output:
2.28
